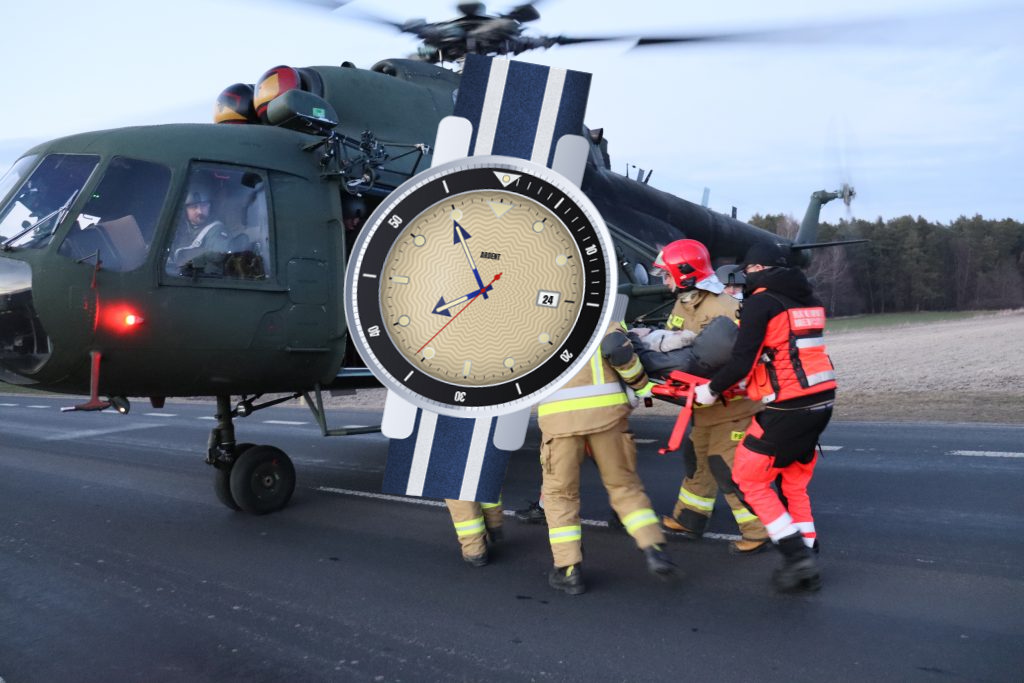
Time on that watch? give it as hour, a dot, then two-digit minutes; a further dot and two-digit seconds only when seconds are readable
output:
7.54.36
